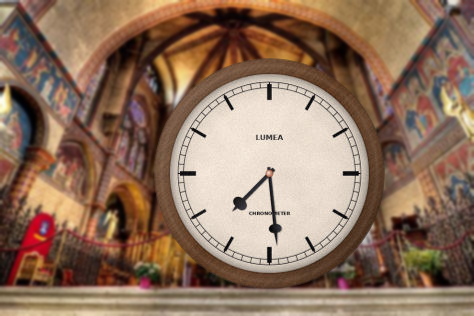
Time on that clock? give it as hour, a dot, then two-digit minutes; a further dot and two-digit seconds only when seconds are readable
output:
7.29
